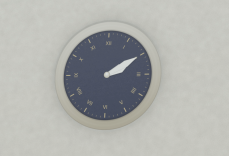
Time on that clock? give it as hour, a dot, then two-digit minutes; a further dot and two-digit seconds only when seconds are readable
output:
2.10
